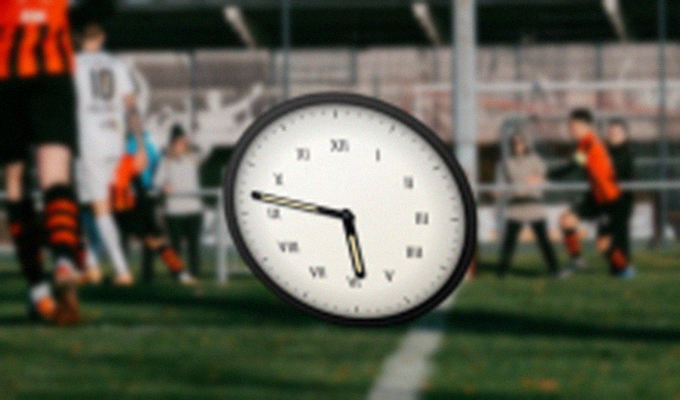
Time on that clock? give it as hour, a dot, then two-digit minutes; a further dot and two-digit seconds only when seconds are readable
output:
5.47
